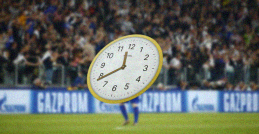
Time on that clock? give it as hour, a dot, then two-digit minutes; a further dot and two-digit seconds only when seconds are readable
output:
11.39
